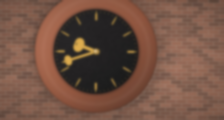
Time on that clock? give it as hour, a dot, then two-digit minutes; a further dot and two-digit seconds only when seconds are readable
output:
9.42
